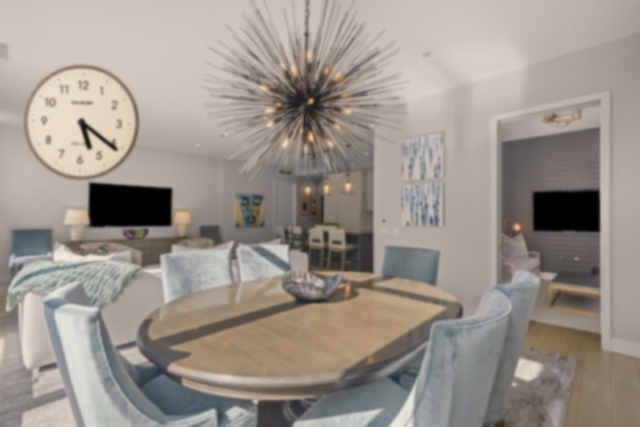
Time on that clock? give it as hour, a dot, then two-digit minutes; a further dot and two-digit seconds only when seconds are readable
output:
5.21
